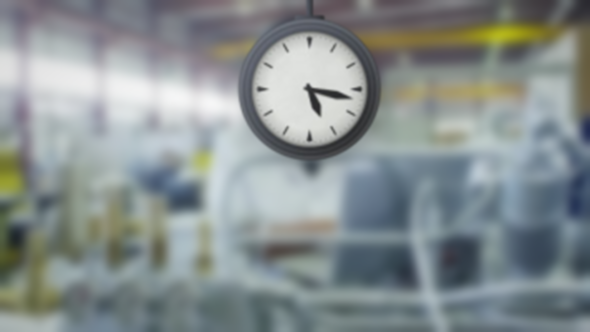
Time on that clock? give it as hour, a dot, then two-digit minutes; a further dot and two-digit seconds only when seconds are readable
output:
5.17
